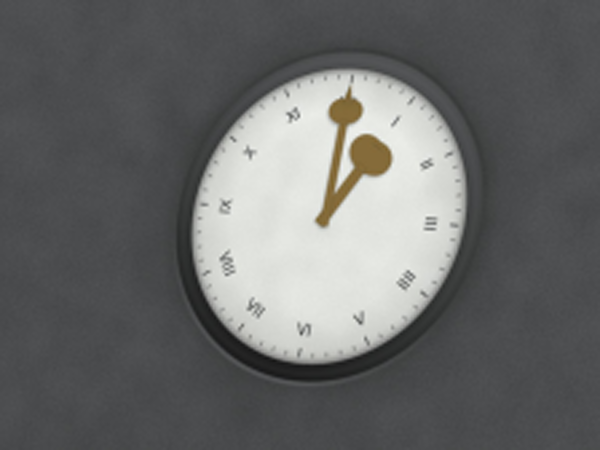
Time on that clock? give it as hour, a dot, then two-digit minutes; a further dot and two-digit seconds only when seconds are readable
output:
1.00
